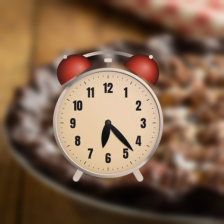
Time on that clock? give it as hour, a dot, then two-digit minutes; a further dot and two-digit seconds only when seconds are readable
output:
6.23
